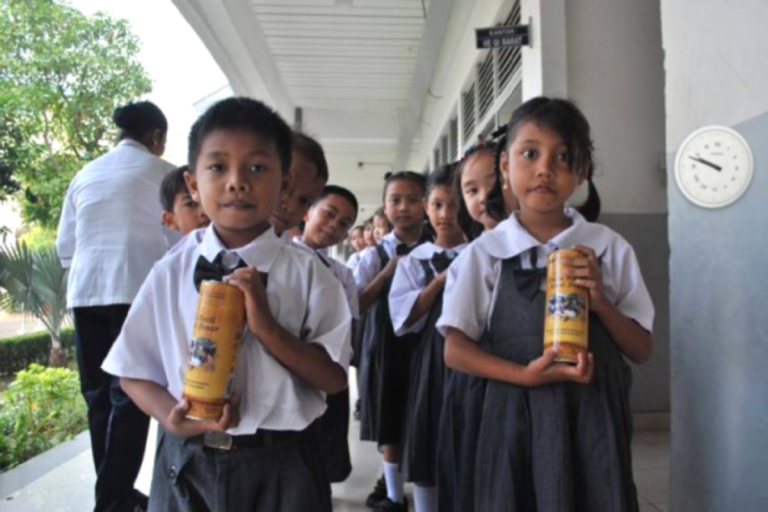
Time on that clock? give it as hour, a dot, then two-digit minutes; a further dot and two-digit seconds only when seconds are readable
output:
9.48
